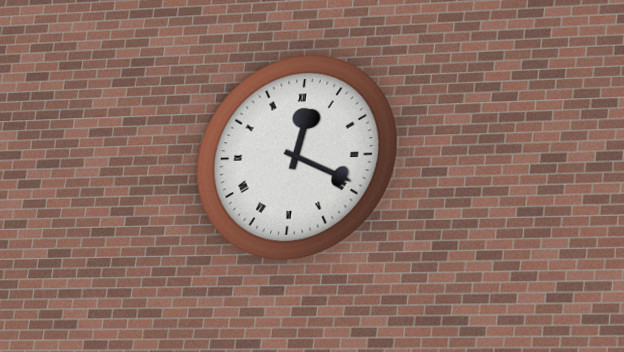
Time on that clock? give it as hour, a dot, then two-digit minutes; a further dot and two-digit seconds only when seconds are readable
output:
12.19
